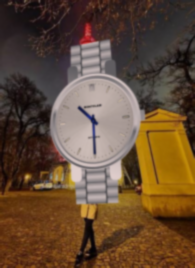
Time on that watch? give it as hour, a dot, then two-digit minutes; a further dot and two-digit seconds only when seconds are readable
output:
10.30
